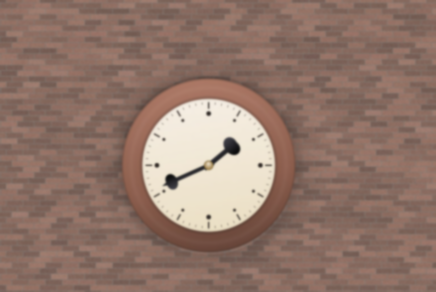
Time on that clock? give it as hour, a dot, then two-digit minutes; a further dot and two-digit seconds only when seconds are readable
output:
1.41
